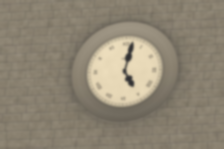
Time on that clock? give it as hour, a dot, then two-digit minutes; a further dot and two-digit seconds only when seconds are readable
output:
5.02
